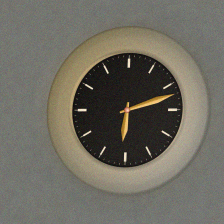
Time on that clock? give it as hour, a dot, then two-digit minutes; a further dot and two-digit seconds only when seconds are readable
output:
6.12
